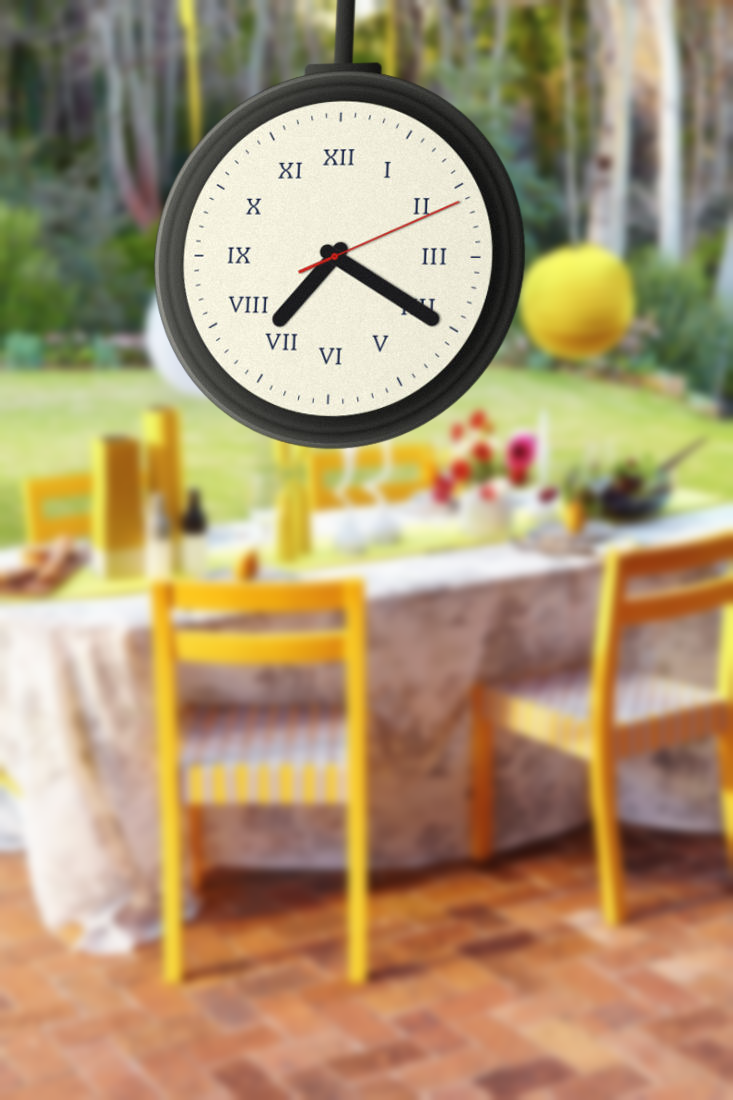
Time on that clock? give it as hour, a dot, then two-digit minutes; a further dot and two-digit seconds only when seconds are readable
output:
7.20.11
